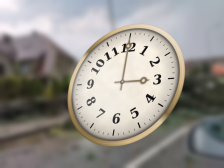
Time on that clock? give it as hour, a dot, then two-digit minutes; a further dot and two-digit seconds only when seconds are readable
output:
3.00
